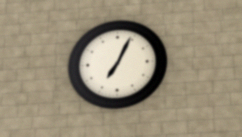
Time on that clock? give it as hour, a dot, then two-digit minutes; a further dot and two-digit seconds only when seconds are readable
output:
7.04
